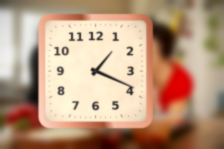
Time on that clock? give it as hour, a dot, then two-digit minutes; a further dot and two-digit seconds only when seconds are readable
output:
1.19
